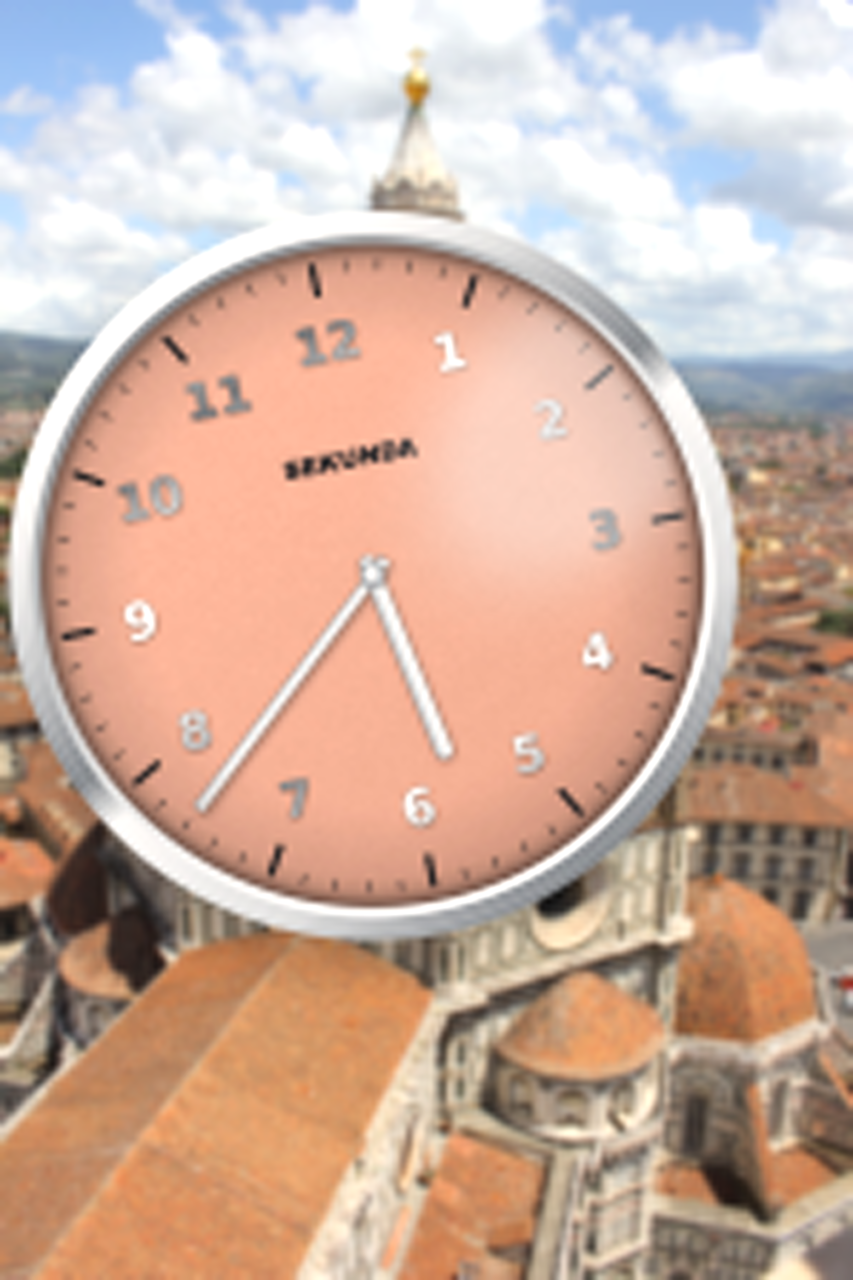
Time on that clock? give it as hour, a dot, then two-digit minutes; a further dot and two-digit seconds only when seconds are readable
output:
5.38
